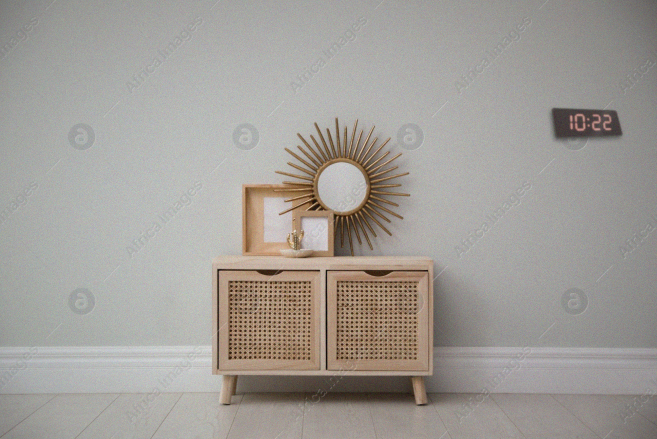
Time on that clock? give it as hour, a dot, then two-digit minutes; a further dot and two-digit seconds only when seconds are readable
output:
10.22
